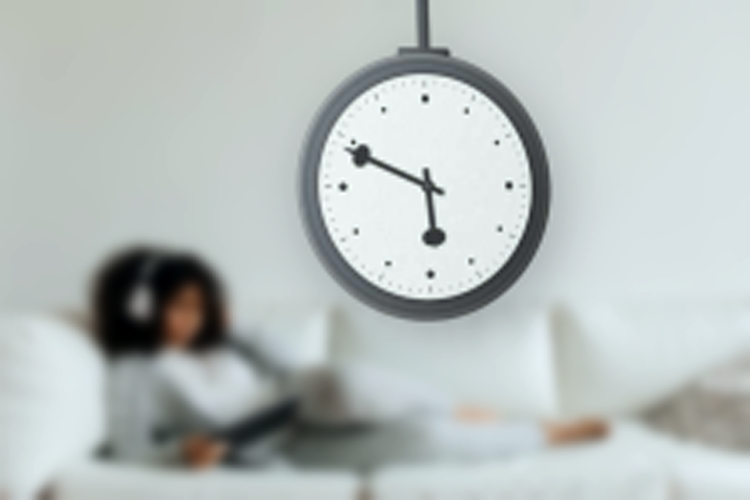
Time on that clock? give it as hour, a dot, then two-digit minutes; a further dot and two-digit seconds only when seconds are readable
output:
5.49
